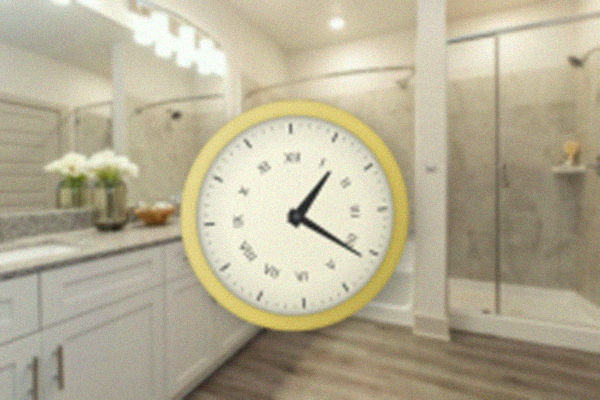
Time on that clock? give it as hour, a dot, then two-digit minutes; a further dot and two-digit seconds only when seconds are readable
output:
1.21
